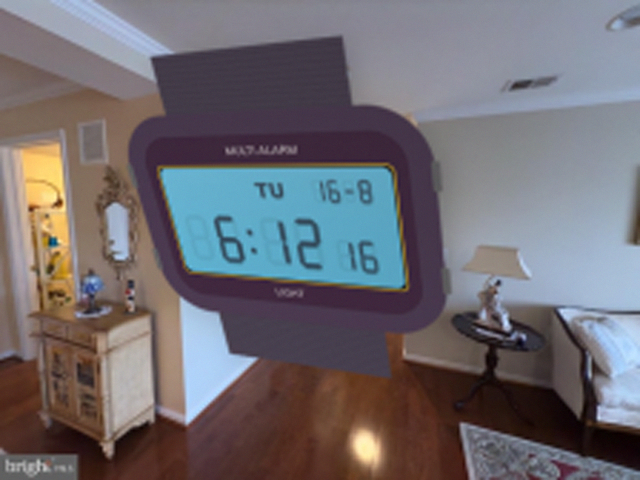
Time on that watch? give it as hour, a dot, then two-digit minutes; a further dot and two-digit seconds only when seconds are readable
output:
6.12.16
